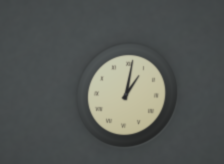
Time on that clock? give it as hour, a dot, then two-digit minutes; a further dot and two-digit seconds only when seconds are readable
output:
1.01
